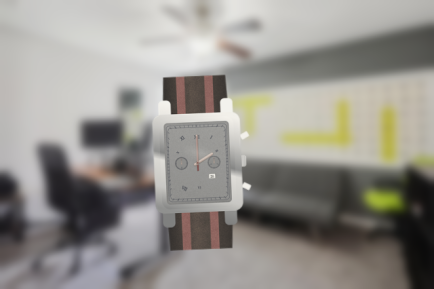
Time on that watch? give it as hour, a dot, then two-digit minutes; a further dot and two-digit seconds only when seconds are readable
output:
2.00
